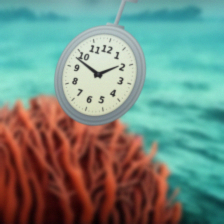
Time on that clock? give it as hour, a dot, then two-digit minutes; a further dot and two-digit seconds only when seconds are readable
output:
1.48
